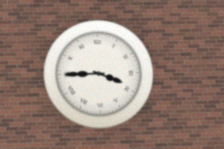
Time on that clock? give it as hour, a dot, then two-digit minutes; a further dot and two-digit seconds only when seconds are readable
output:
3.45
